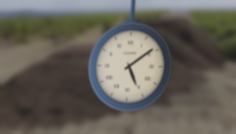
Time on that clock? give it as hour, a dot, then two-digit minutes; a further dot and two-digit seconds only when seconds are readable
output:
5.09
